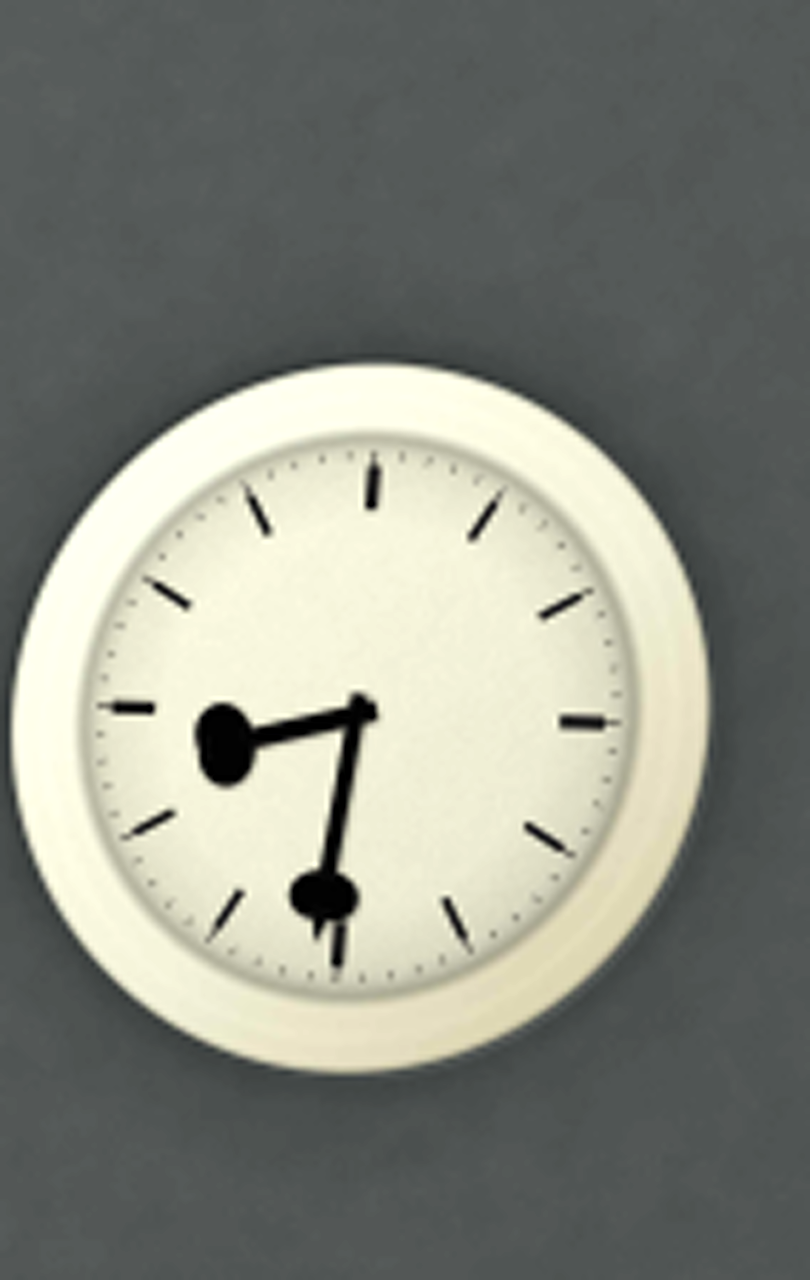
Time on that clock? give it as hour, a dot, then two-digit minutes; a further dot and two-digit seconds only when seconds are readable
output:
8.31
